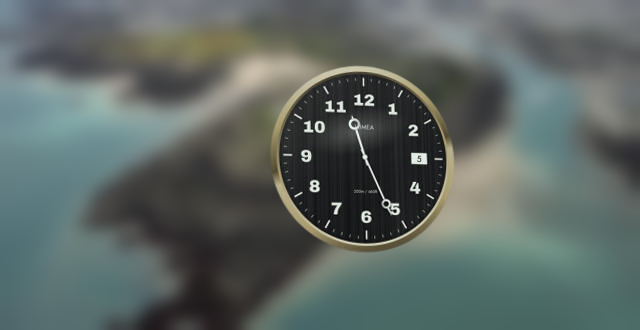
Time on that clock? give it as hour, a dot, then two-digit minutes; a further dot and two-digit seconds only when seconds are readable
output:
11.26
